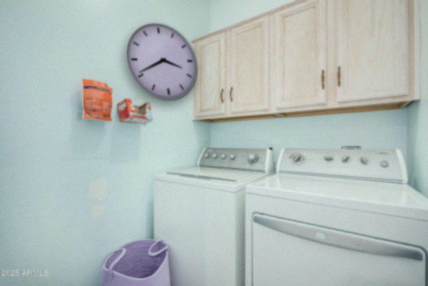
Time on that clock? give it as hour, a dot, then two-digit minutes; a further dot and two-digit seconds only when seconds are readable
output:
3.41
